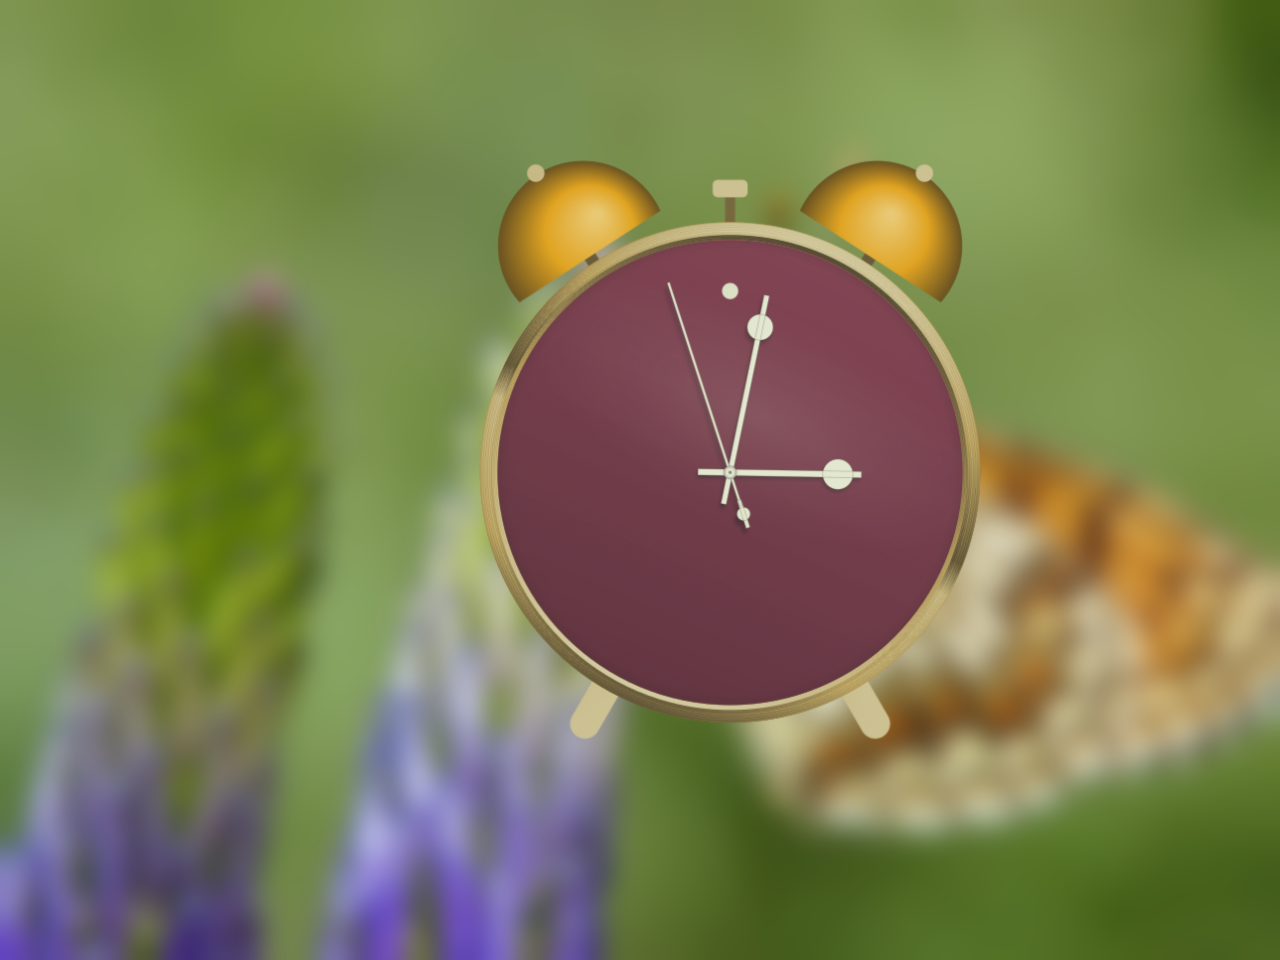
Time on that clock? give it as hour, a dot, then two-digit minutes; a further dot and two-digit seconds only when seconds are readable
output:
3.01.57
